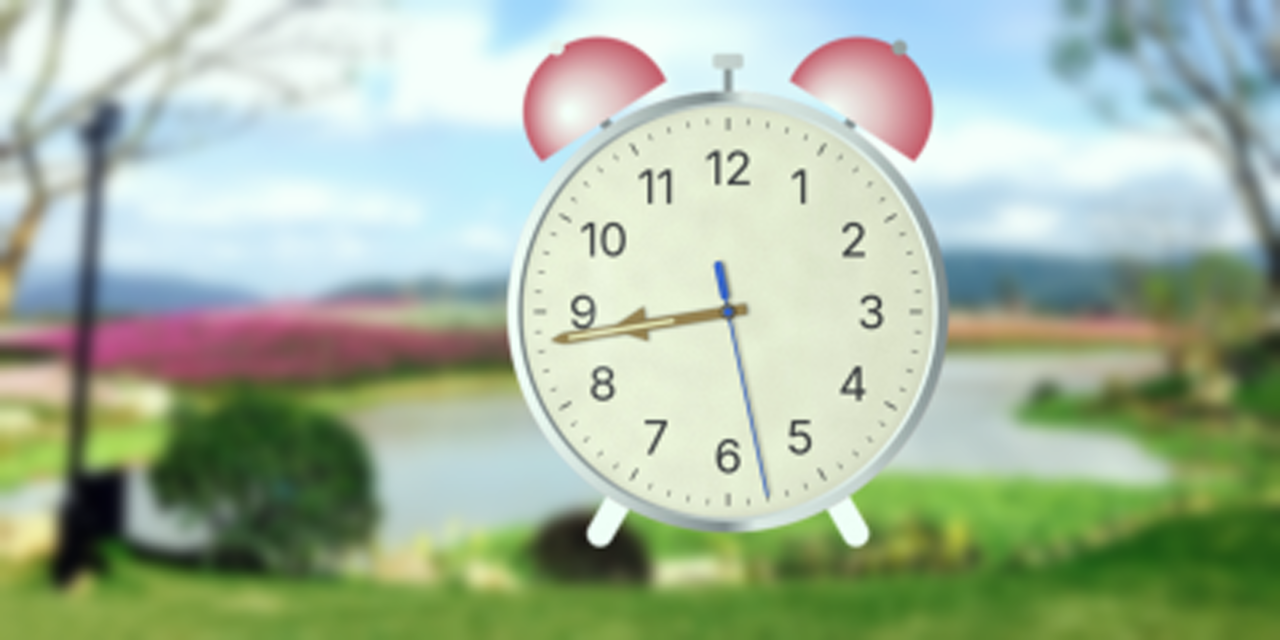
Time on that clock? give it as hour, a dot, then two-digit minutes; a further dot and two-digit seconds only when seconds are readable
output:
8.43.28
